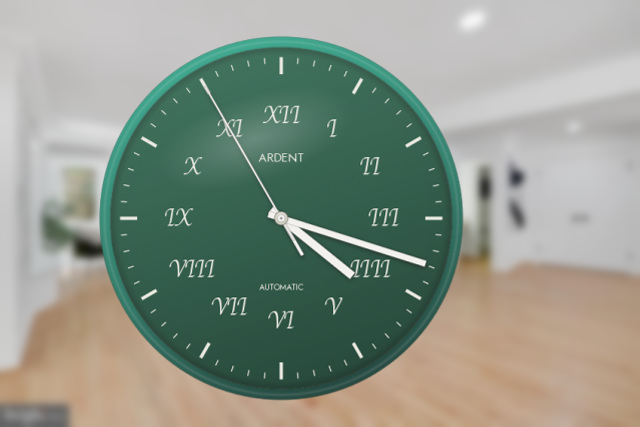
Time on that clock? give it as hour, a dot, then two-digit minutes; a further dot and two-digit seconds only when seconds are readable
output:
4.17.55
